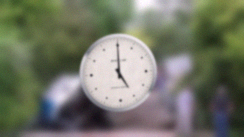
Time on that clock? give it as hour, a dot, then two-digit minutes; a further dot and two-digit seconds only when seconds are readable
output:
5.00
